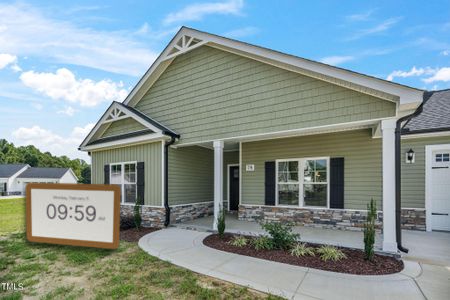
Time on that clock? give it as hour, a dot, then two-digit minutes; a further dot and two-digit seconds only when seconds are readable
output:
9.59
